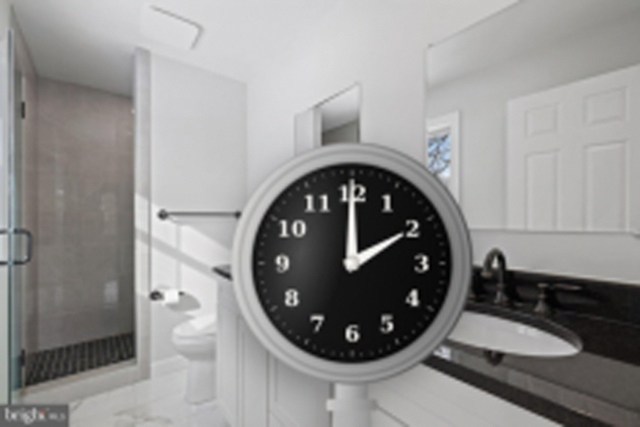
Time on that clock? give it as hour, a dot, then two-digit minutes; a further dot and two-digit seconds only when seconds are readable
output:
2.00
